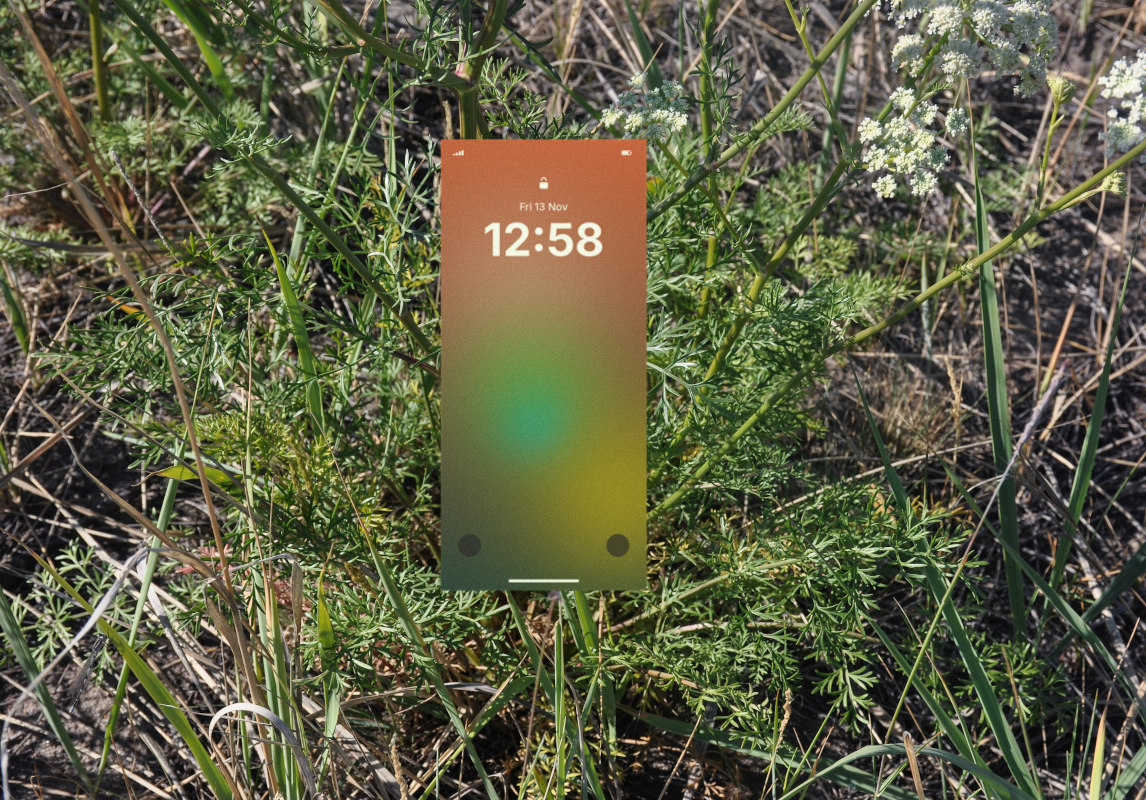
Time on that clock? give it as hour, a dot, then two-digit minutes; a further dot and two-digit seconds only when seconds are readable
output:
12.58
